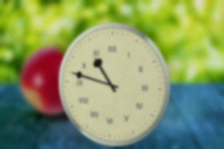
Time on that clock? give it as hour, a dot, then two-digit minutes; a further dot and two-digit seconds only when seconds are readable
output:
10.47
